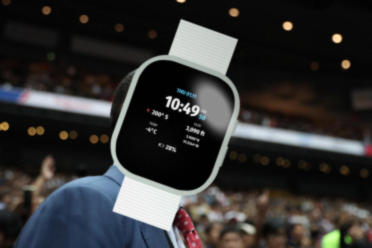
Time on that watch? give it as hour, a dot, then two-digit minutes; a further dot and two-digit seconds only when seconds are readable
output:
10.49
